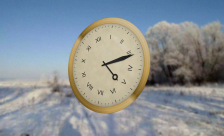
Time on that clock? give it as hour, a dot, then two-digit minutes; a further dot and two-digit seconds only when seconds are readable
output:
5.16
